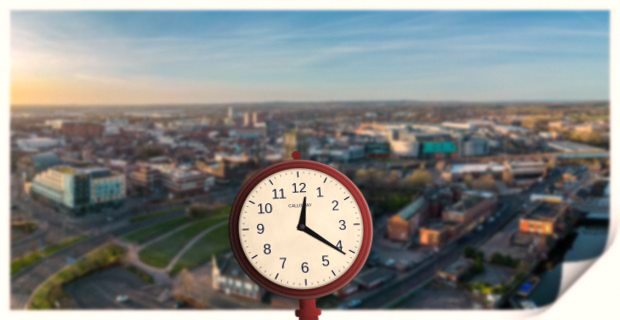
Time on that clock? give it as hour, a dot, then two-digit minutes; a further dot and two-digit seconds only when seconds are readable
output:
12.21
